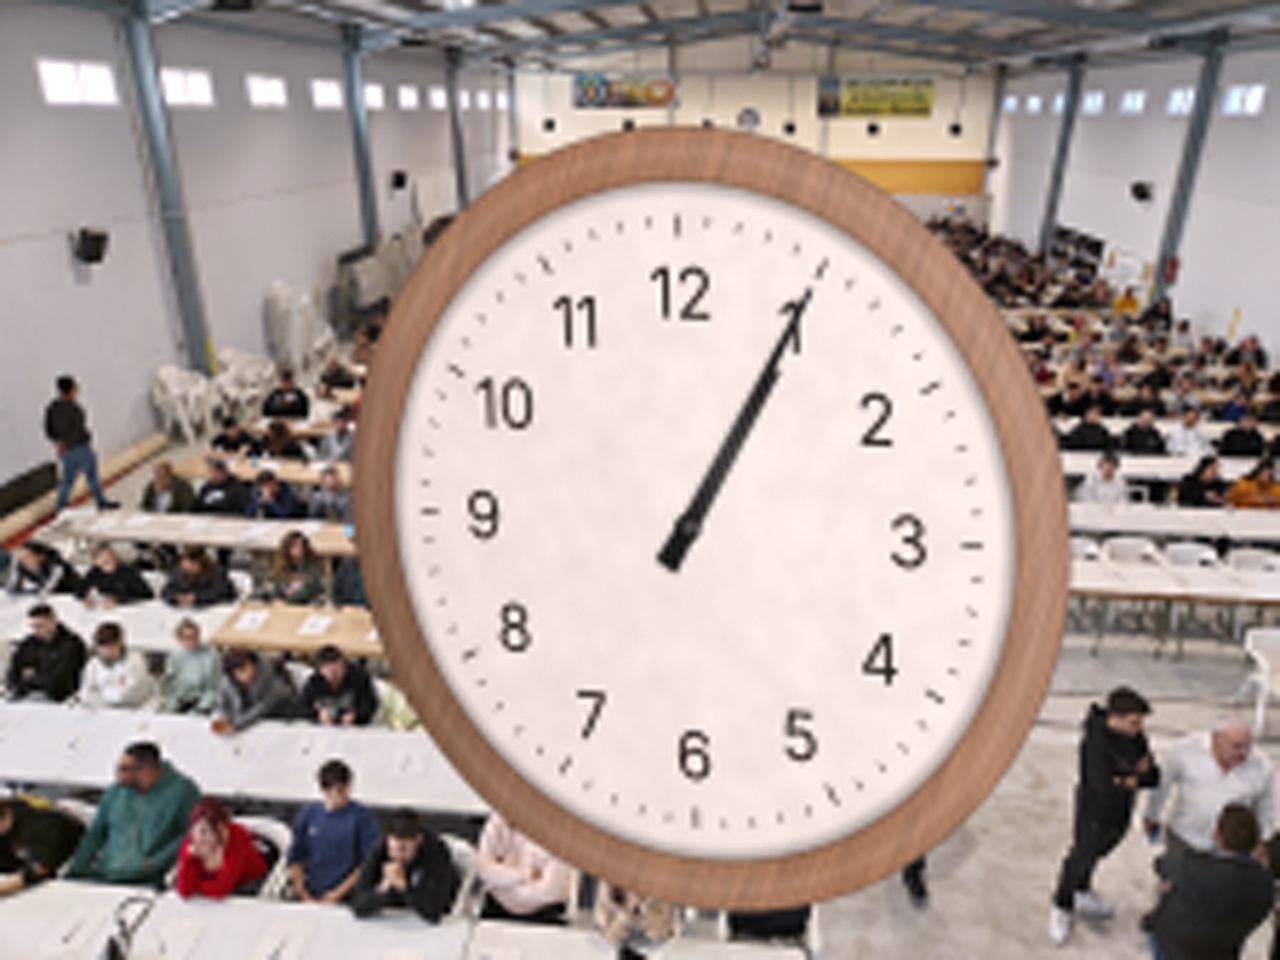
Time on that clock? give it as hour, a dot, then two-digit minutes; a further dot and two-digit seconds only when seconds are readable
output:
1.05
